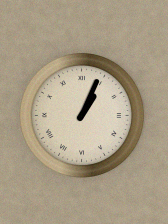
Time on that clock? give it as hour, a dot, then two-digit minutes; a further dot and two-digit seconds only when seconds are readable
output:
1.04
